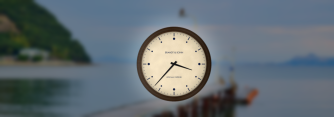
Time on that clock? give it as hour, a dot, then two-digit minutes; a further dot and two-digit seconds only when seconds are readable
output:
3.37
